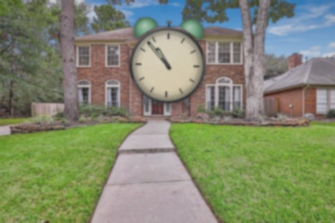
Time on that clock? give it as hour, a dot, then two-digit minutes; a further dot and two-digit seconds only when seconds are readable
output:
10.53
